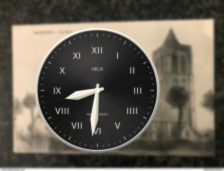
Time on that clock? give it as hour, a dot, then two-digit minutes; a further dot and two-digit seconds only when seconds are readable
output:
8.31
